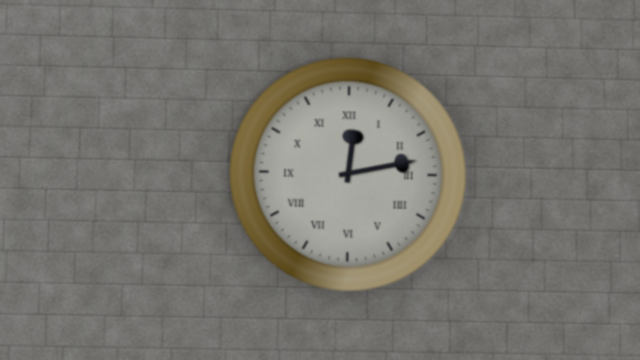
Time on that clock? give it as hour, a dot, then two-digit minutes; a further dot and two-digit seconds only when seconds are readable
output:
12.13
